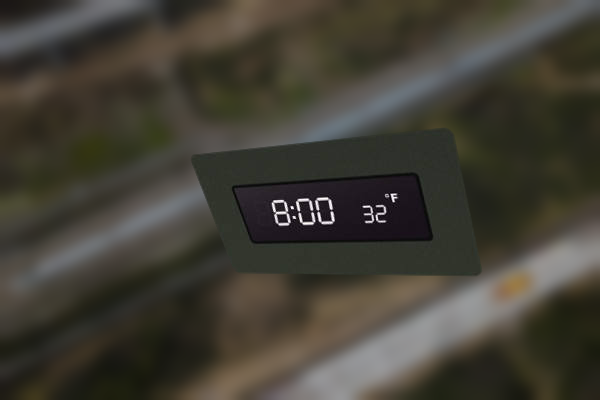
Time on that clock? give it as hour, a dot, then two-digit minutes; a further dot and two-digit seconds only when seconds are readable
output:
8.00
